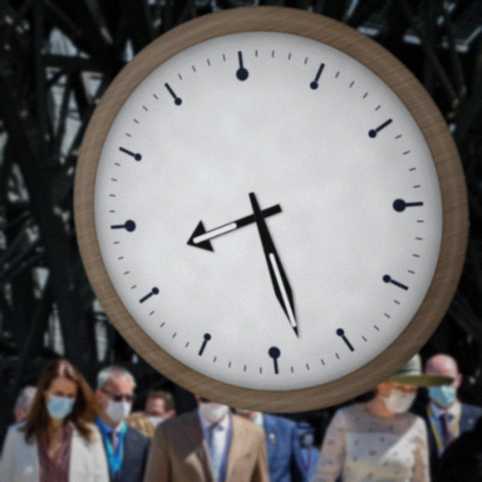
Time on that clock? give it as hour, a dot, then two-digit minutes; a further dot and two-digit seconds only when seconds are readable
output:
8.28
